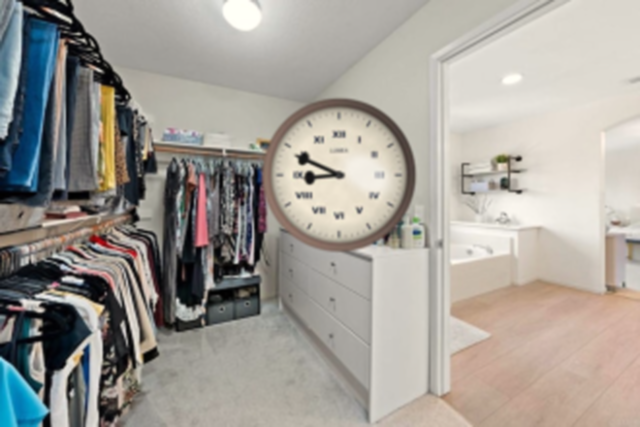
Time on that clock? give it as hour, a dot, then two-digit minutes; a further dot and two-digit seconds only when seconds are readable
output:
8.49
